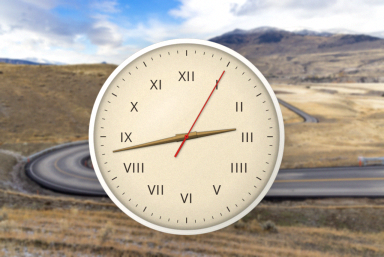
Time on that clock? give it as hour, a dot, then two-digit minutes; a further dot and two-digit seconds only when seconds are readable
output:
2.43.05
